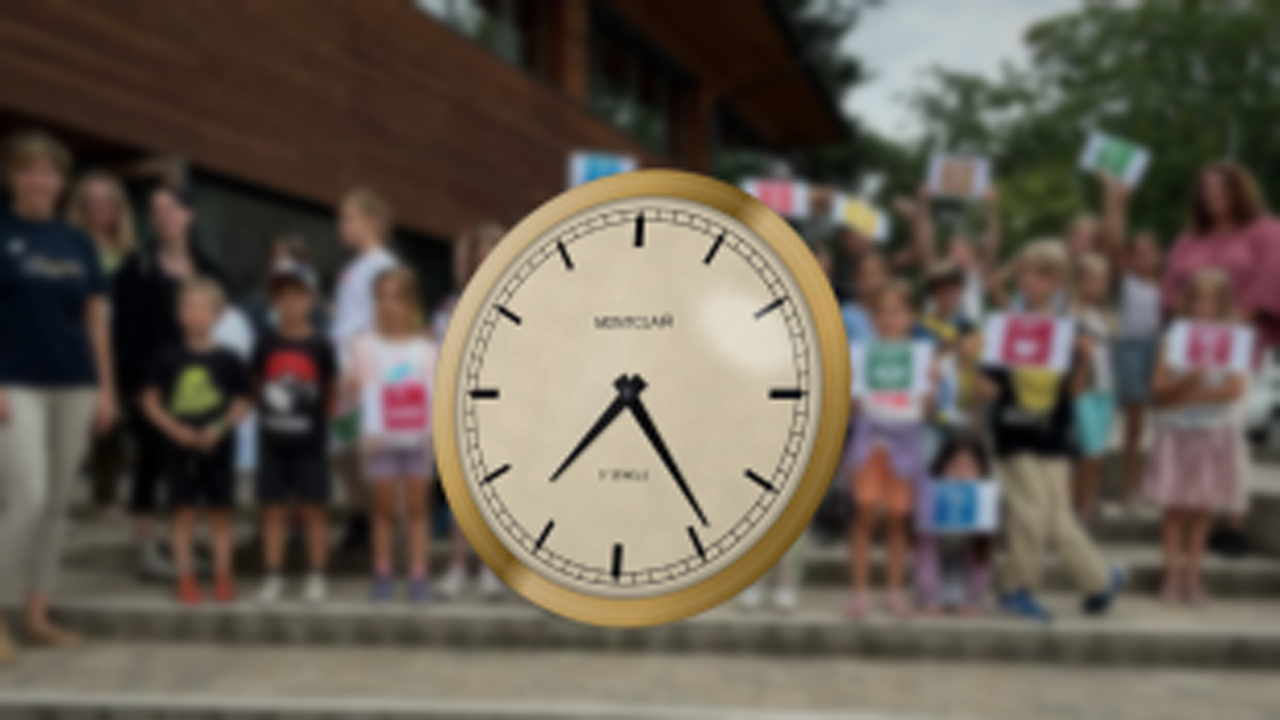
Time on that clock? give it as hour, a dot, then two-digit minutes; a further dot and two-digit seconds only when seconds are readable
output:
7.24
